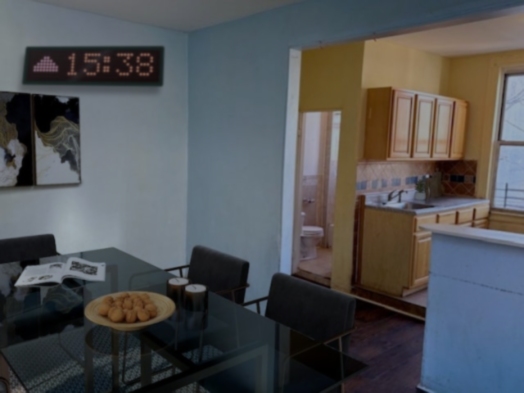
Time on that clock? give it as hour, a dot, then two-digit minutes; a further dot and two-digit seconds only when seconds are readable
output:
15.38
